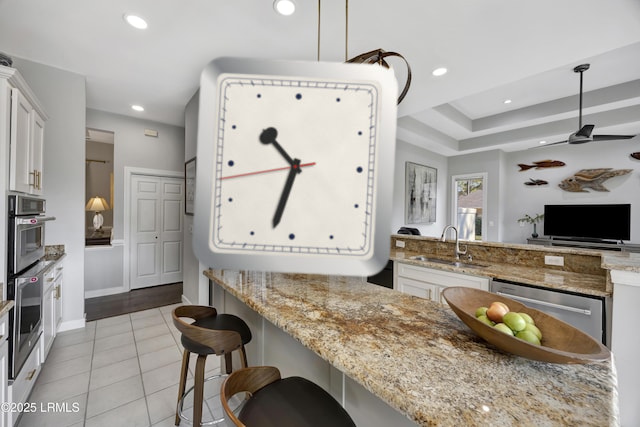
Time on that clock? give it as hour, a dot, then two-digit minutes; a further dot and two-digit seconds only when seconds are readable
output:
10.32.43
